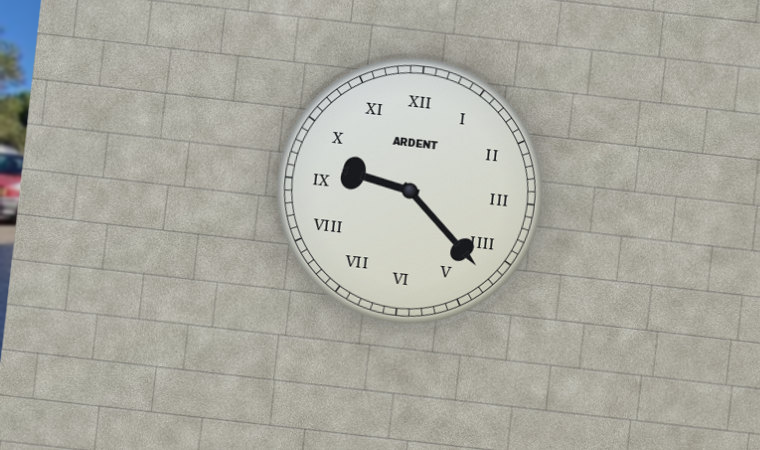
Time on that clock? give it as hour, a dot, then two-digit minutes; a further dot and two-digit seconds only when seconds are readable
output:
9.22
